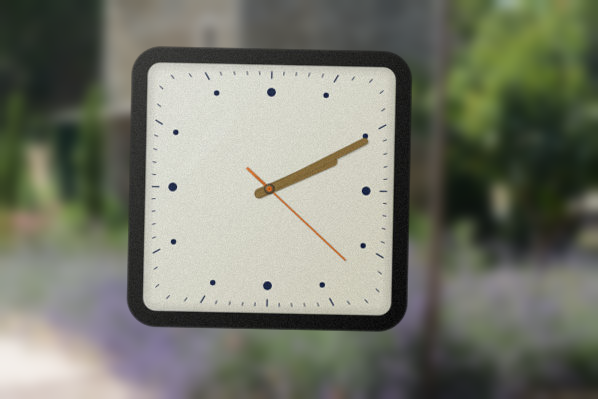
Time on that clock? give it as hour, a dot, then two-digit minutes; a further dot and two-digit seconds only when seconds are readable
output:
2.10.22
